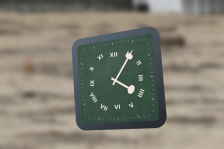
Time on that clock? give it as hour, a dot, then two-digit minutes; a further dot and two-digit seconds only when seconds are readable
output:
4.06
